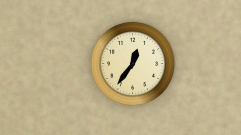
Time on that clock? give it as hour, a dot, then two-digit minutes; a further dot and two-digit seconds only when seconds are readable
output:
12.36
